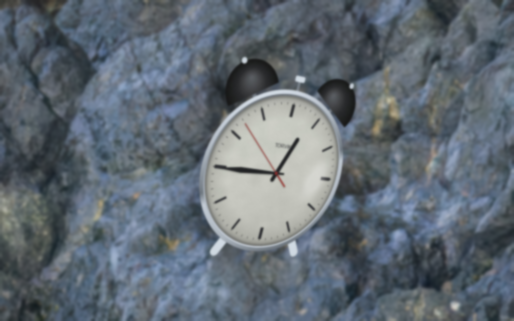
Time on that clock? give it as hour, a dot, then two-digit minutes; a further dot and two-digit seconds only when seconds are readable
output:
12.44.52
